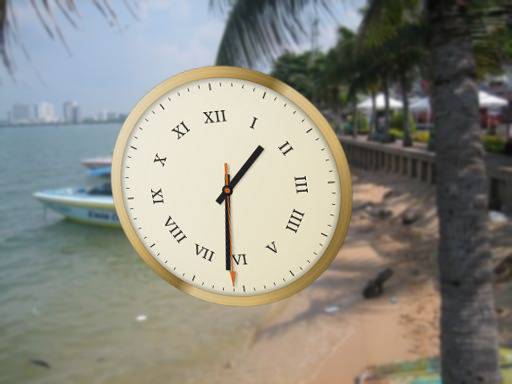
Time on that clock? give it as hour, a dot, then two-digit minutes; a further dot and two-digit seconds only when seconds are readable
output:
1.31.31
